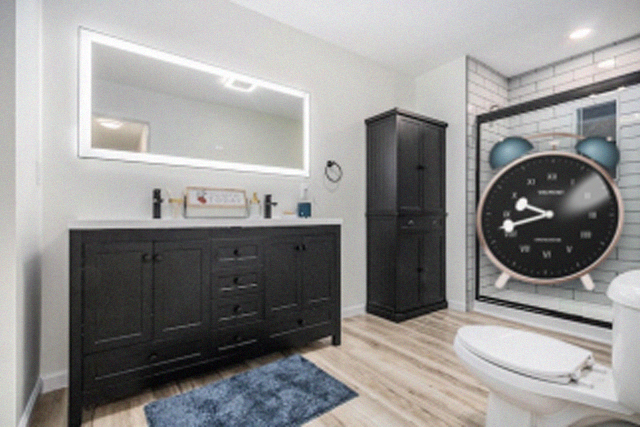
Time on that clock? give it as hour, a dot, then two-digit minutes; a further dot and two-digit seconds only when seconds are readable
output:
9.42
